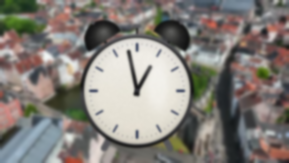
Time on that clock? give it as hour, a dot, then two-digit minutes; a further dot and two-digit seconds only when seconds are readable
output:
12.58
